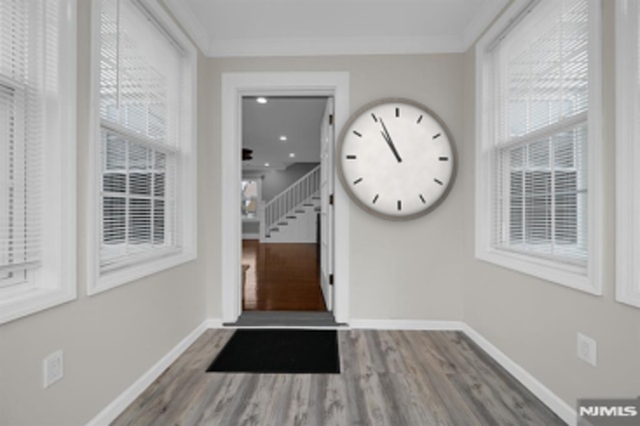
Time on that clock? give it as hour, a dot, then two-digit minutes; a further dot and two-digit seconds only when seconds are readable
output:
10.56
